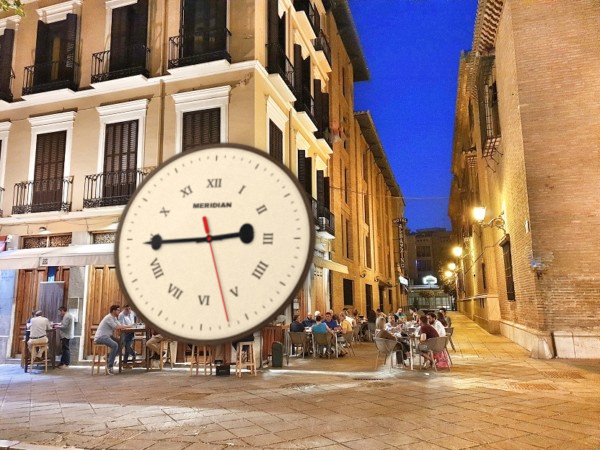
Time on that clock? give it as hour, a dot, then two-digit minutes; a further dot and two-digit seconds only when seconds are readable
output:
2.44.27
